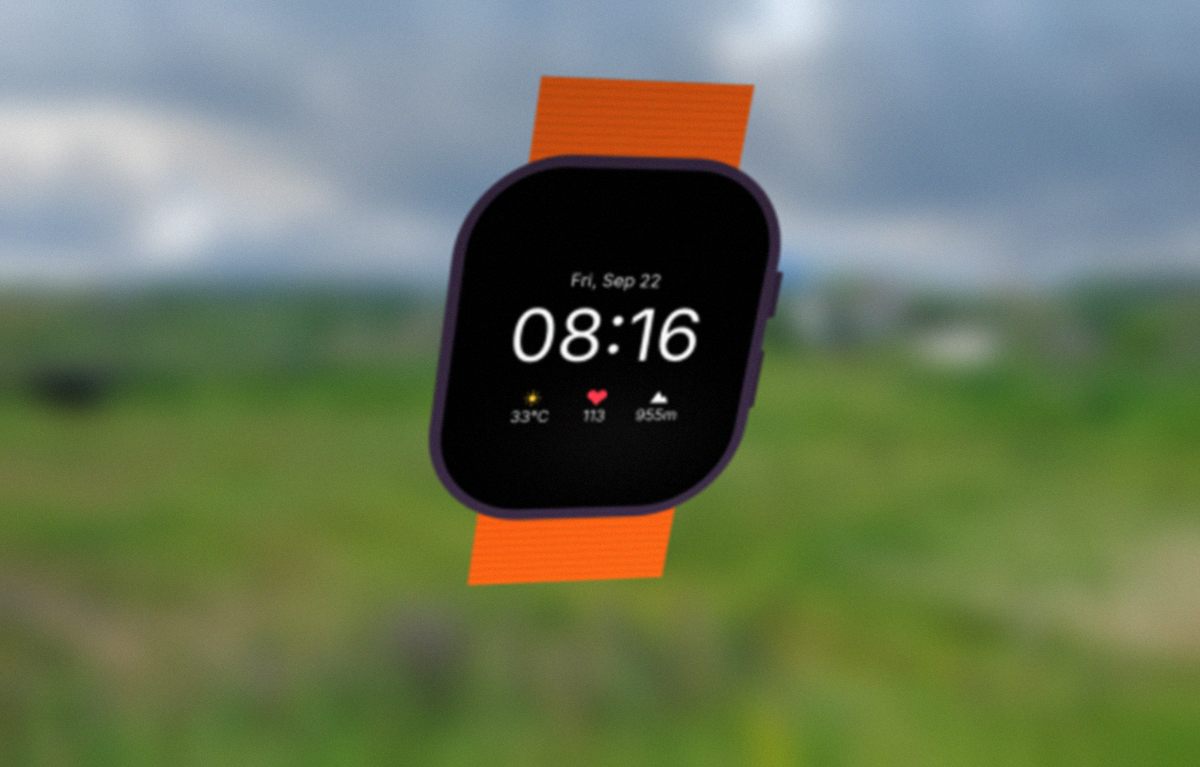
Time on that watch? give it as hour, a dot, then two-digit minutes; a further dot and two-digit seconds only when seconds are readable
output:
8.16
